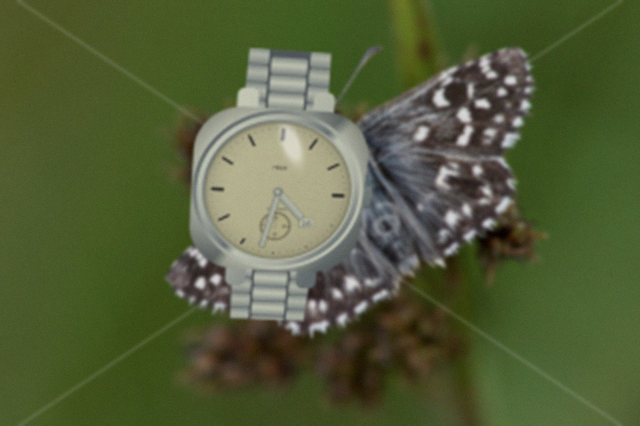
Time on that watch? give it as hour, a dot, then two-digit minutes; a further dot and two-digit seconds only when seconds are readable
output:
4.32
